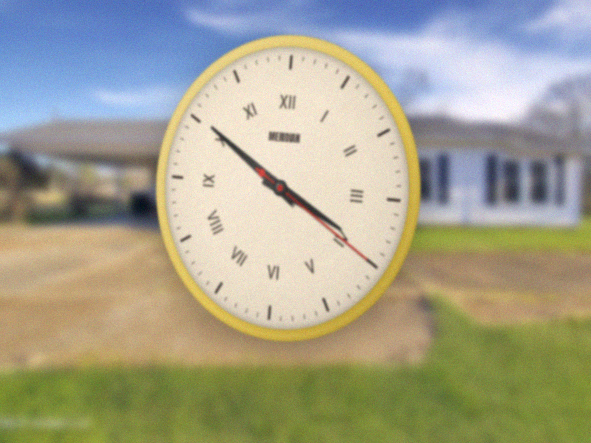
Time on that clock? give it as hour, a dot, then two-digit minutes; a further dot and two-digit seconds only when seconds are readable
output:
3.50.20
